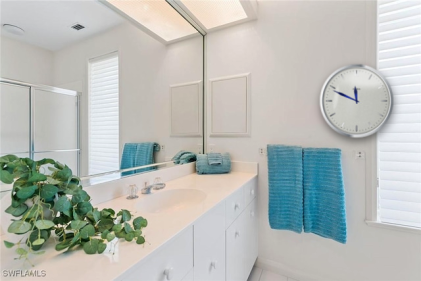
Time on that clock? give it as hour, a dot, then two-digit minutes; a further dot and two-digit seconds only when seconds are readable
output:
11.49
